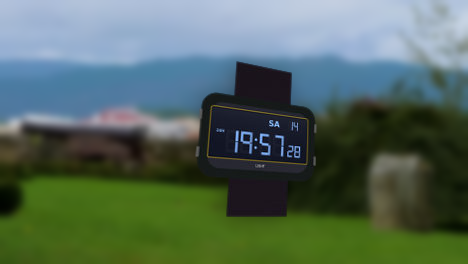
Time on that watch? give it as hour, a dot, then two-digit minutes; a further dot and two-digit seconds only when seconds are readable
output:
19.57.28
